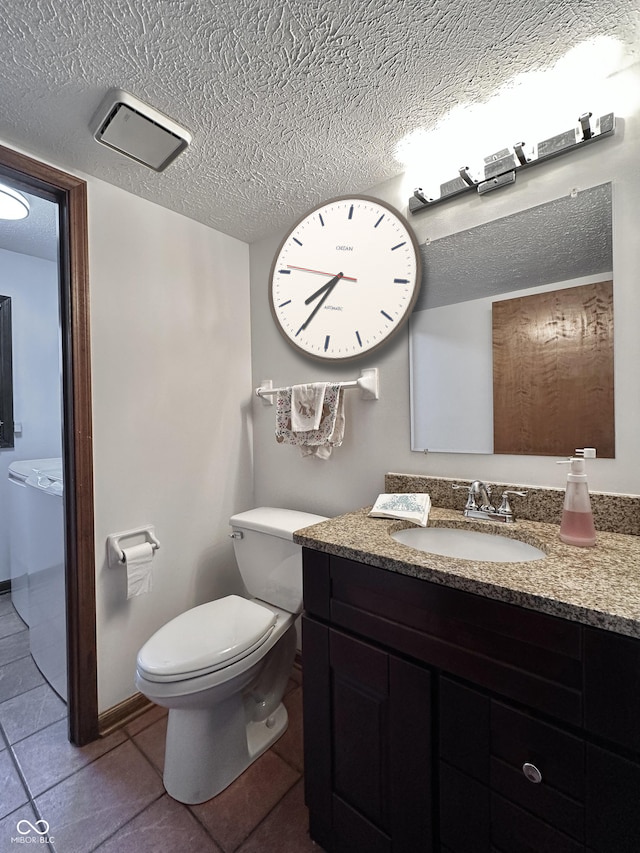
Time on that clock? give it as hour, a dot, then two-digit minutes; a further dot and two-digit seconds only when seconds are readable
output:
7.34.46
